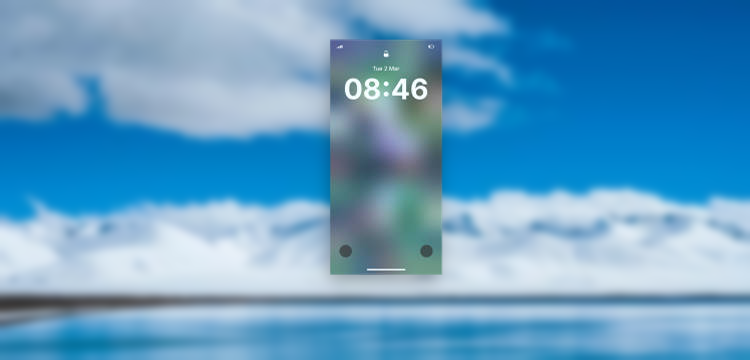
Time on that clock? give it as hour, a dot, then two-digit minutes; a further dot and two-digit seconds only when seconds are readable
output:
8.46
